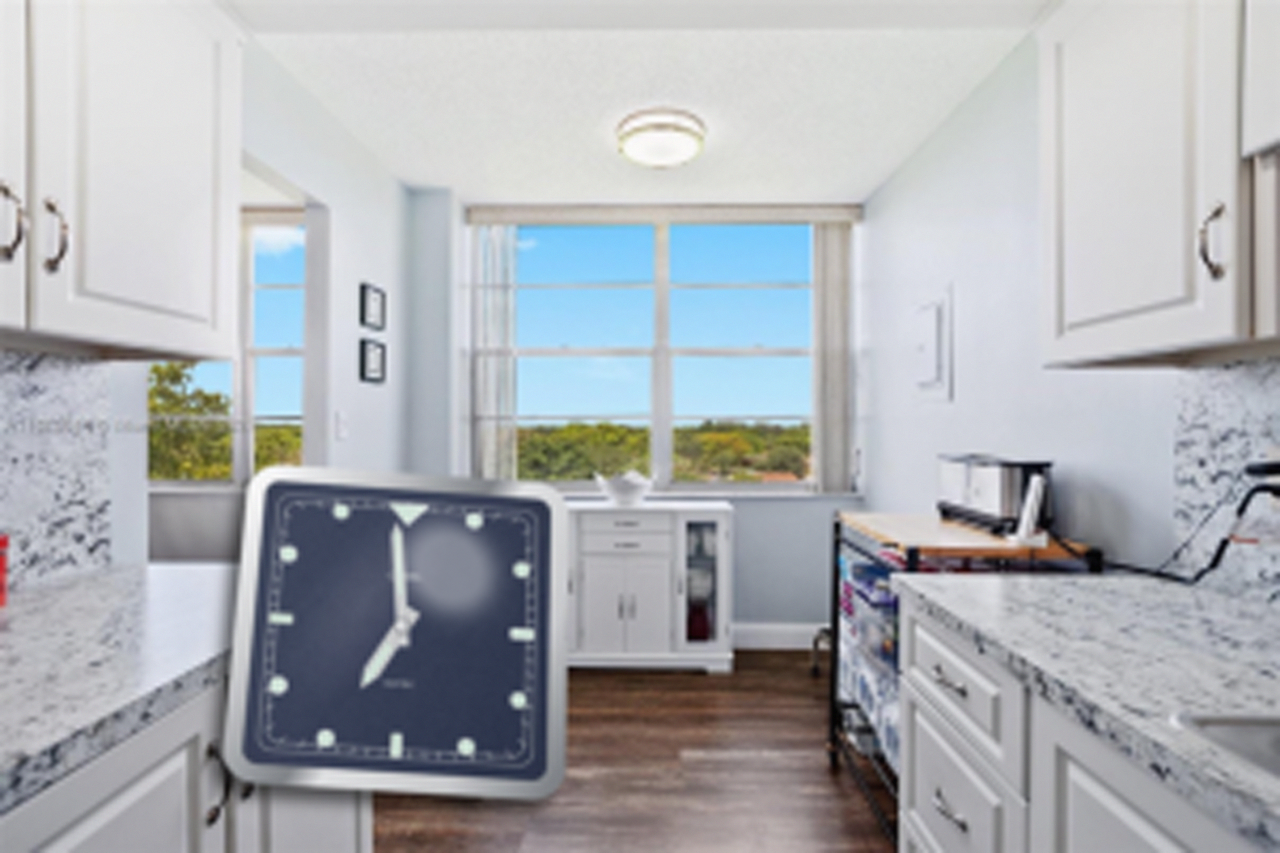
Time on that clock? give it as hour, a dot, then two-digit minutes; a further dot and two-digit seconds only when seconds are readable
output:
6.59
